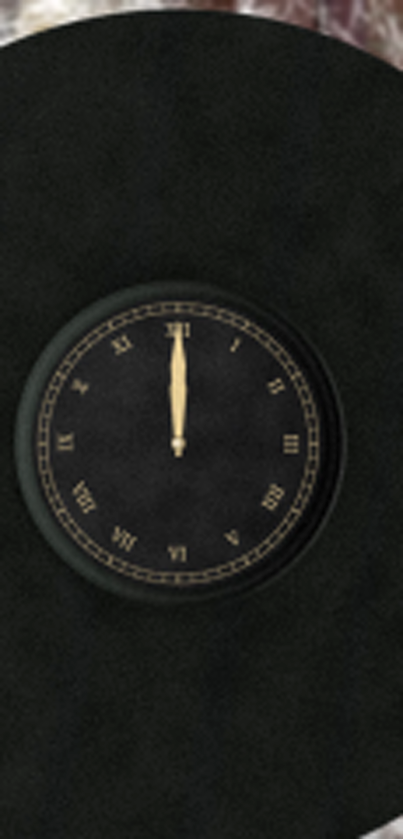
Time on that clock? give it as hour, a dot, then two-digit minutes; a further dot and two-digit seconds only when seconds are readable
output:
12.00
